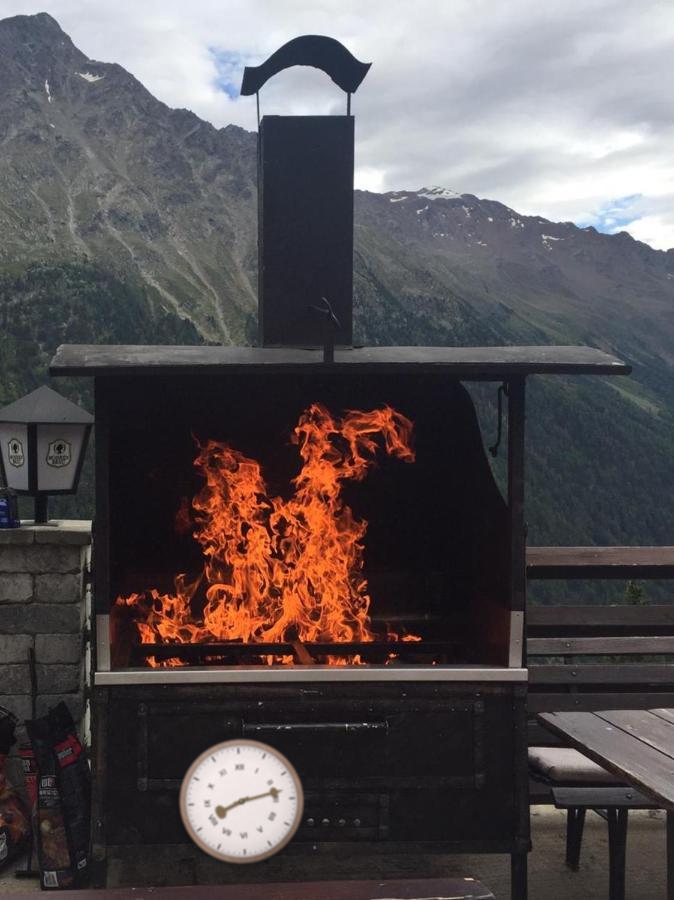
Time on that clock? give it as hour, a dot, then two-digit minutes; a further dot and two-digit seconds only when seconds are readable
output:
8.13
